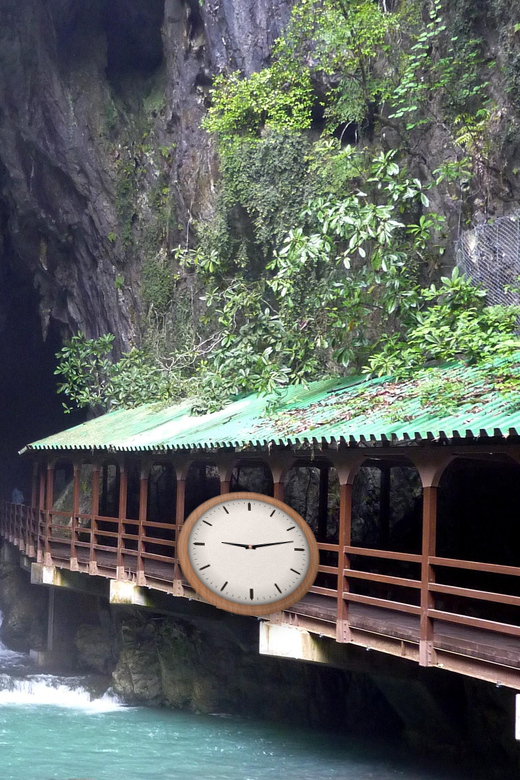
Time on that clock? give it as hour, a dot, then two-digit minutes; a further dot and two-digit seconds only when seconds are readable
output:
9.13
